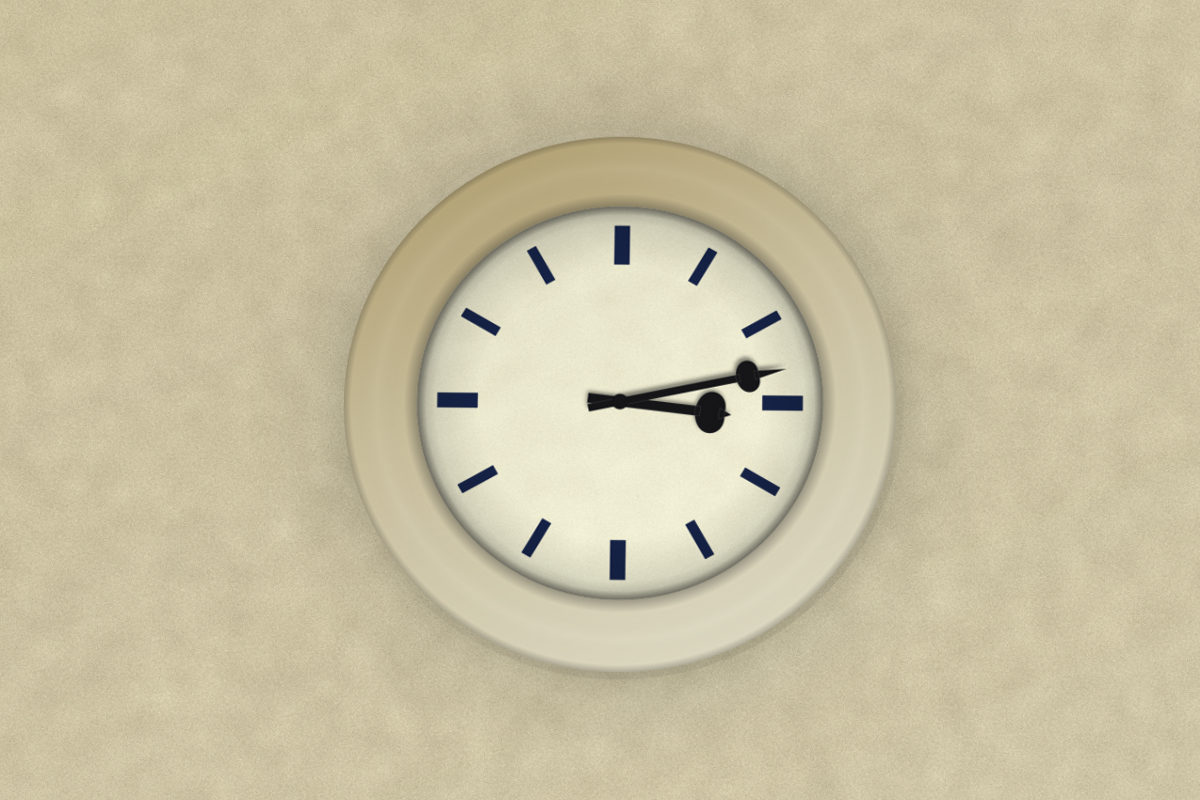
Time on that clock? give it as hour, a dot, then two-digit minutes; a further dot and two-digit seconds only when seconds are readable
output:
3.13
